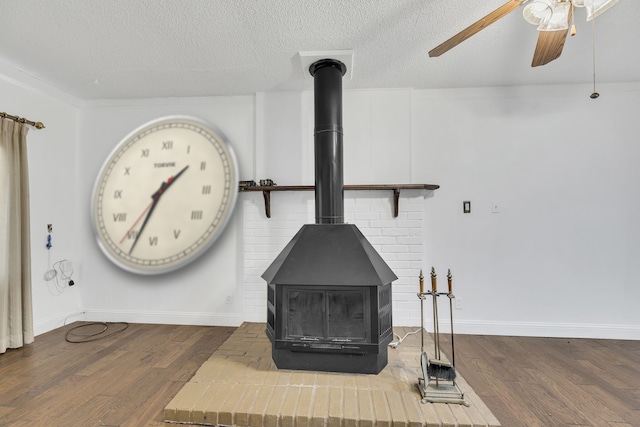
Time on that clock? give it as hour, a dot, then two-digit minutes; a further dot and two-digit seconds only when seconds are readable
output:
1.33.36
